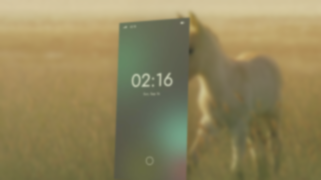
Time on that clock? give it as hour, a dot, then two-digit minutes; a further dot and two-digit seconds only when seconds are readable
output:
2.16
